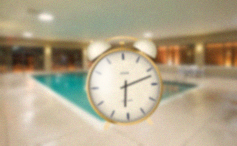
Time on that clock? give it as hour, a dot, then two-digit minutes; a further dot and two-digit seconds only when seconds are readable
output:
6.12
